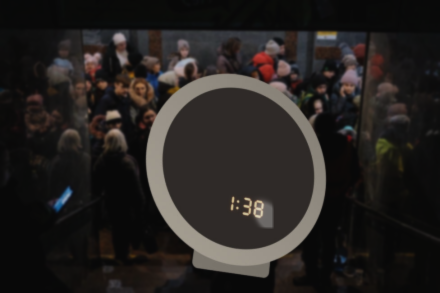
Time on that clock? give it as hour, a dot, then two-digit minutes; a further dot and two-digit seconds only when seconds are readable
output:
1.38
